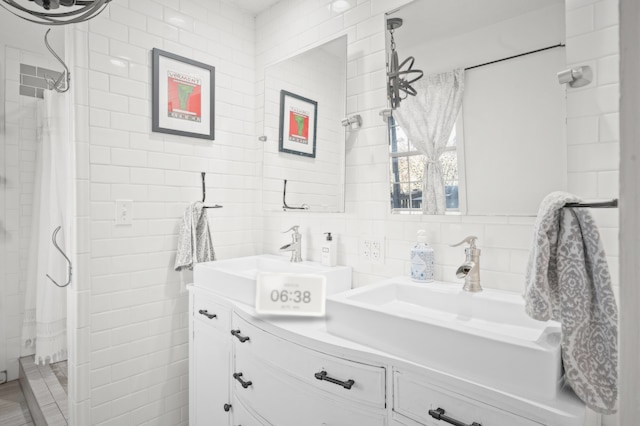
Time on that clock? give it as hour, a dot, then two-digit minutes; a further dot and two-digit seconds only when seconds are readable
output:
6.38
